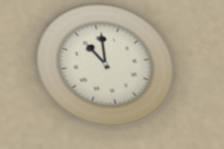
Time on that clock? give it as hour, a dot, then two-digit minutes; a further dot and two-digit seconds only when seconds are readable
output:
11.01
